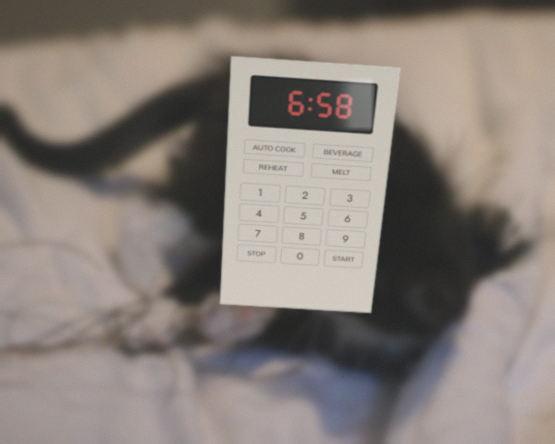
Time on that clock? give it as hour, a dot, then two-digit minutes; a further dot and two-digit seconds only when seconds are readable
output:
6.58
